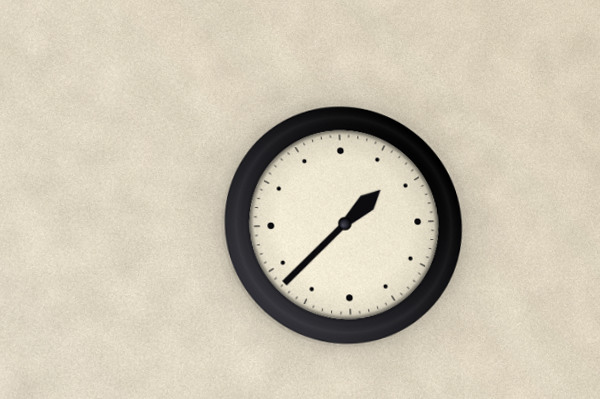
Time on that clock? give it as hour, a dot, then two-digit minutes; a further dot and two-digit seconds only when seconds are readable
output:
1.38
